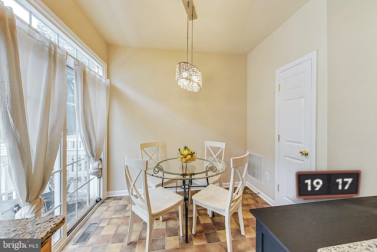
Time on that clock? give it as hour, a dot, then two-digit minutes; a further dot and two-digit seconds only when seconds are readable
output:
19.17
